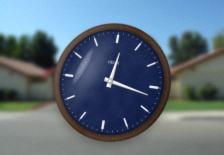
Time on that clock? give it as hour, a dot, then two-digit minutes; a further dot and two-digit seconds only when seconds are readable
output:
12.17
